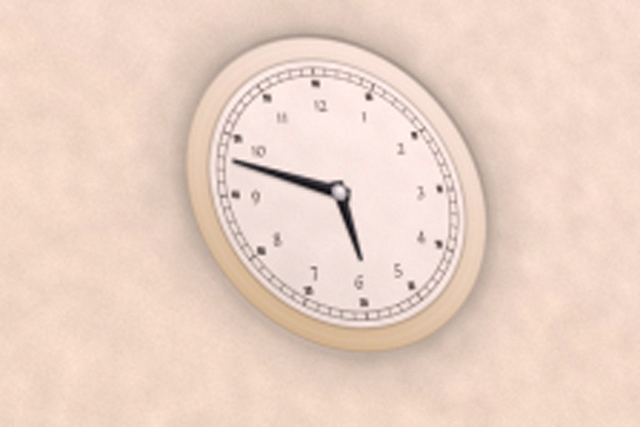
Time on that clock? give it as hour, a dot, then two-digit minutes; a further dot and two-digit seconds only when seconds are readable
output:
5.48
